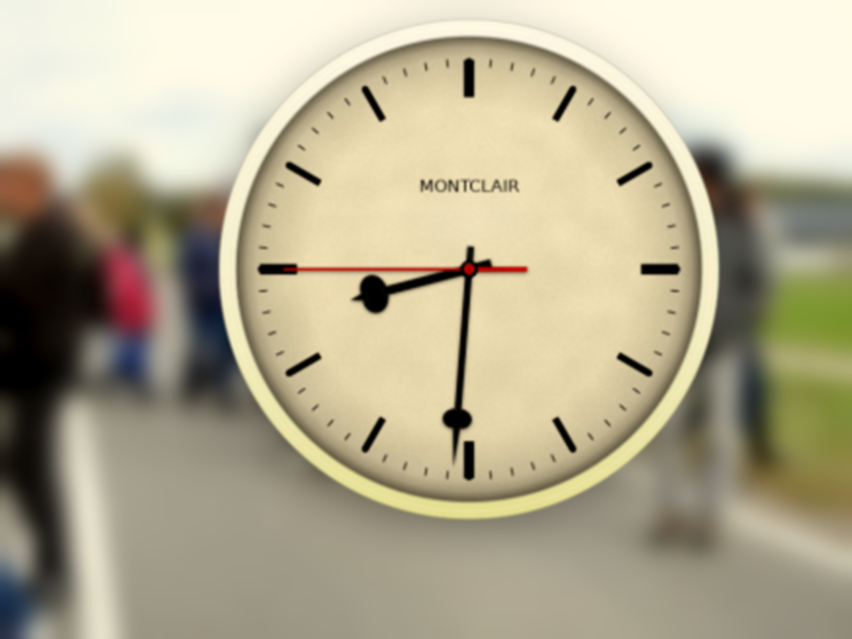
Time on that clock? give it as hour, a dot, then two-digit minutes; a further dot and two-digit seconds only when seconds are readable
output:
8.30.45
